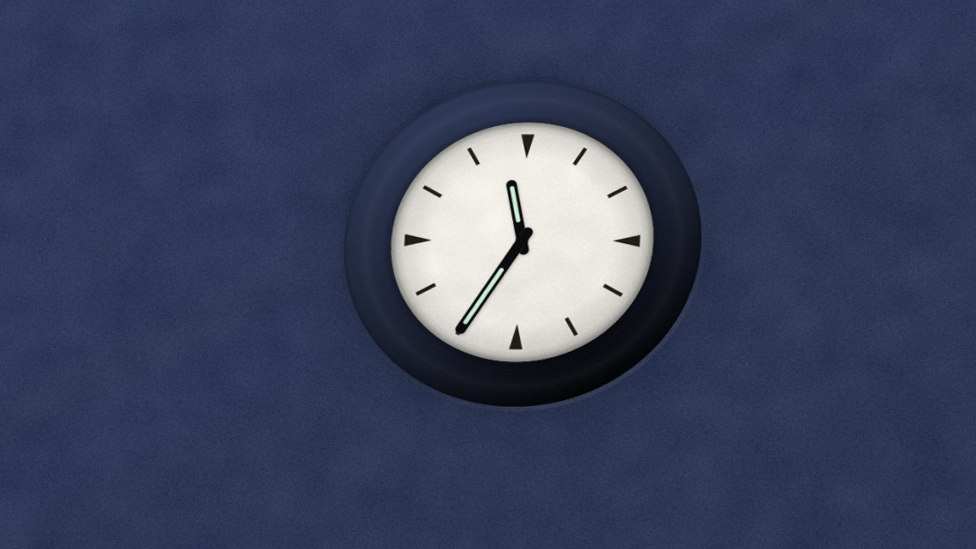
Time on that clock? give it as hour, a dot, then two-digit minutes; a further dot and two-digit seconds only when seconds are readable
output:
11.35
